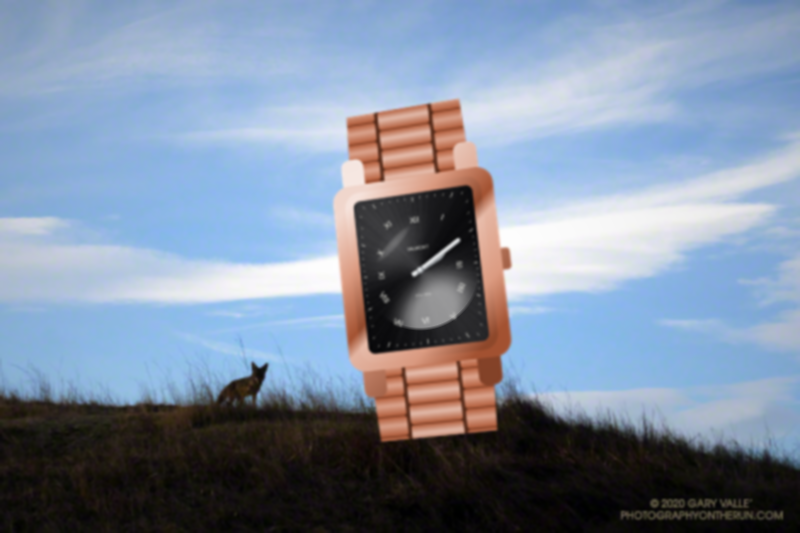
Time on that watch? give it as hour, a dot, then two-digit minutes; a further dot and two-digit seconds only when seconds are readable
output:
2.10
